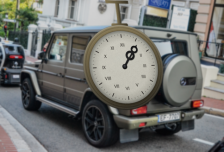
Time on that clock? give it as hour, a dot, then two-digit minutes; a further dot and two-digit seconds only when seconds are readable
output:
1.06
